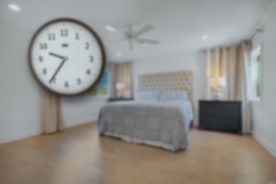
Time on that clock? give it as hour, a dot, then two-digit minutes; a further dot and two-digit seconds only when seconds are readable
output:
9.36
